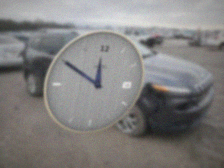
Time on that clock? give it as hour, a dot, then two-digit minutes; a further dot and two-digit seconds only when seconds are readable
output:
11.50
